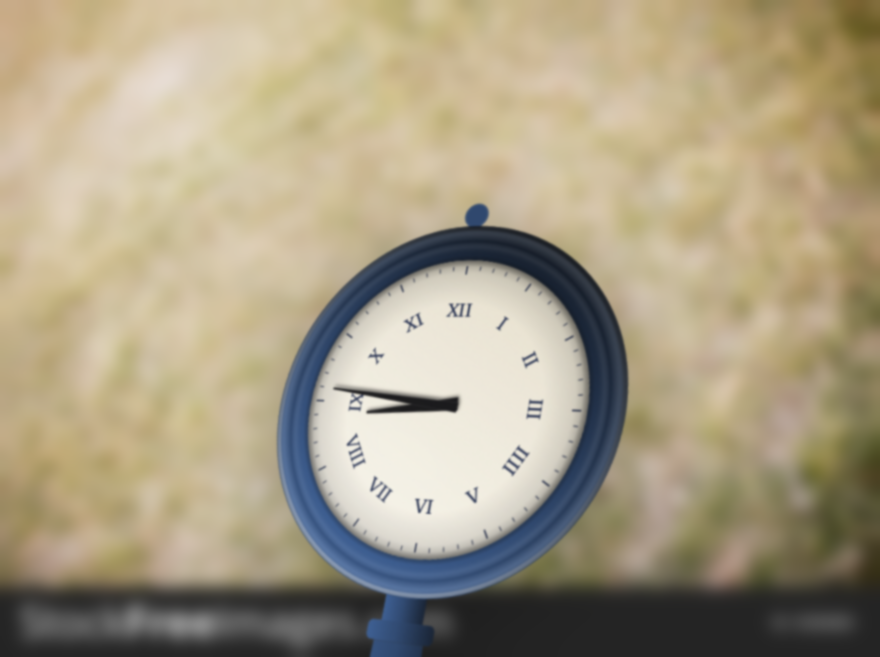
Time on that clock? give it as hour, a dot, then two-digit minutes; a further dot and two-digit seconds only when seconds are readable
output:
8.46
